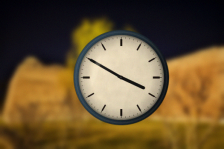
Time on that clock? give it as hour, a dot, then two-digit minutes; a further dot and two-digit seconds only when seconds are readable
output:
3.50
